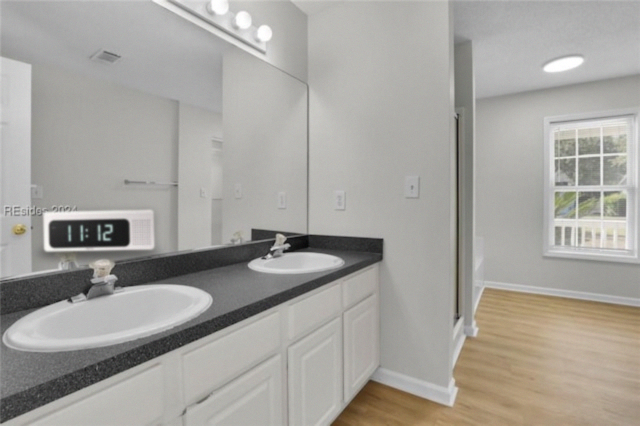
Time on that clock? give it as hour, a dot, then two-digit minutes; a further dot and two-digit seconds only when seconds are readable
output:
11.12
